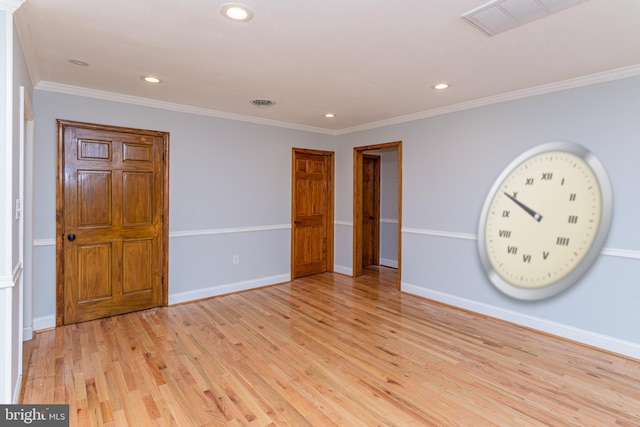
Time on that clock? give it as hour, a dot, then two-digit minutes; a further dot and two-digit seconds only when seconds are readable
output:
9.49
